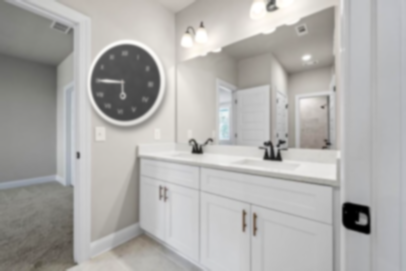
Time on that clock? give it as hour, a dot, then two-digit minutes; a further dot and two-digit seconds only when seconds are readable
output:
5.45
